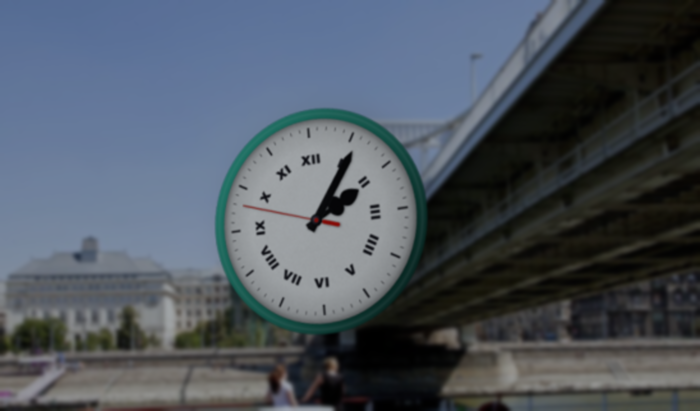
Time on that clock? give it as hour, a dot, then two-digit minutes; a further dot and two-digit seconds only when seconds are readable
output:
2.05.48
